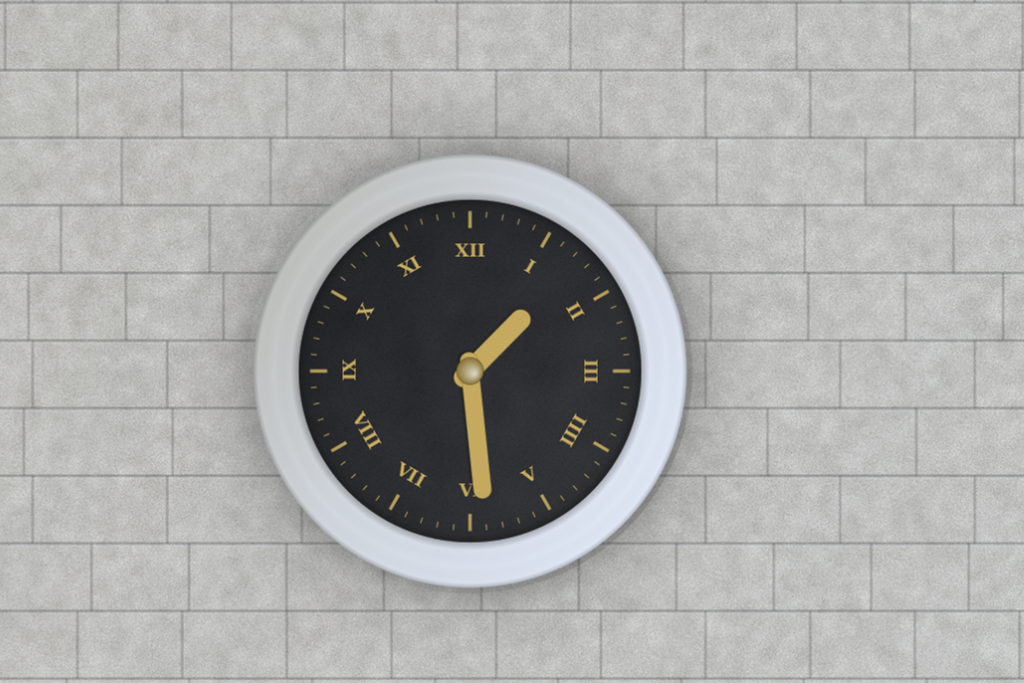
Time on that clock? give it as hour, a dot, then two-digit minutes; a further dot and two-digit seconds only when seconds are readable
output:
1.29
